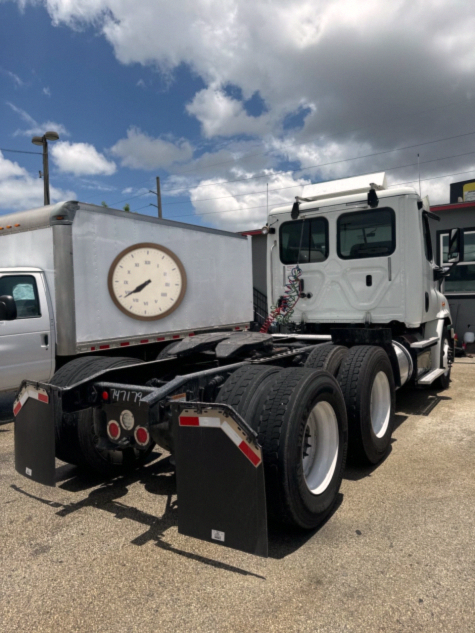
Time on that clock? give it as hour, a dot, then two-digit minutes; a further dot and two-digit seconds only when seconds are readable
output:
7.39
